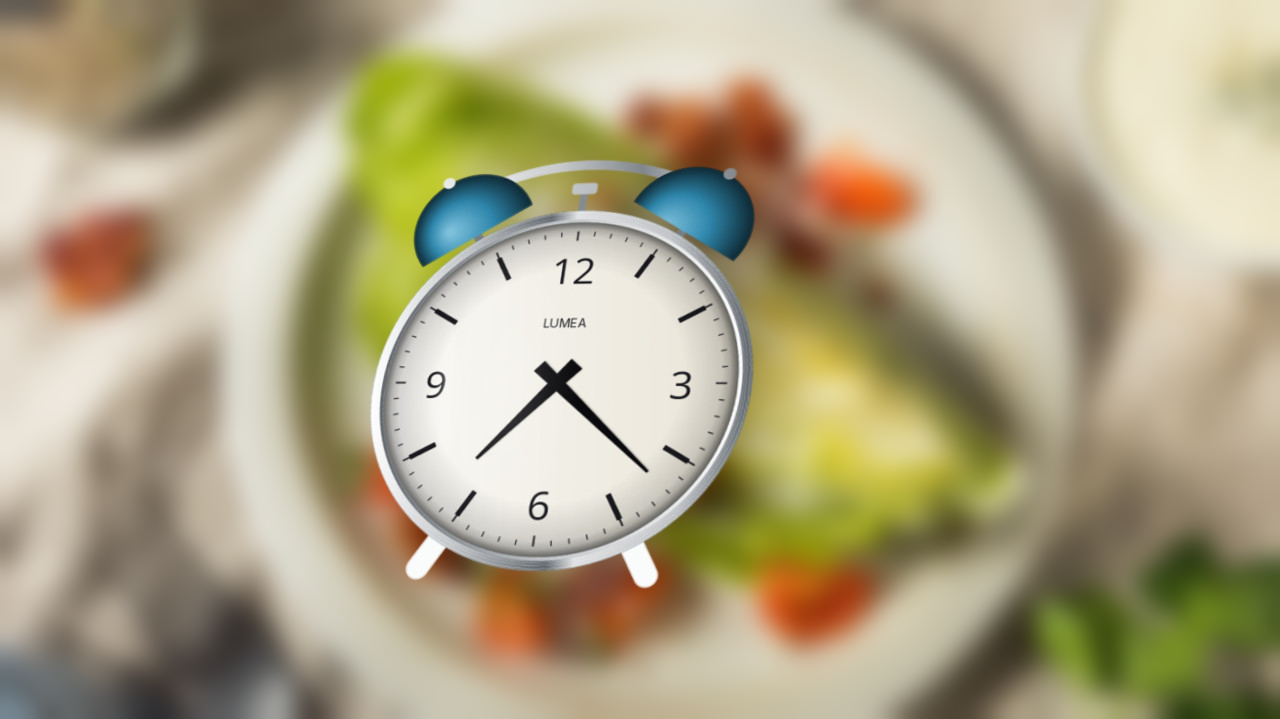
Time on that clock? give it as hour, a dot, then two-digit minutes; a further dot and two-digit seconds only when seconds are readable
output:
7.22
